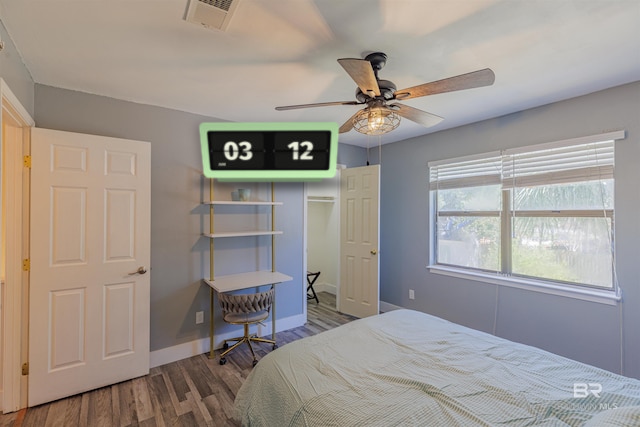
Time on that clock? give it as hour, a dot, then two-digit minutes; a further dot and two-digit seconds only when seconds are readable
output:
3.12
